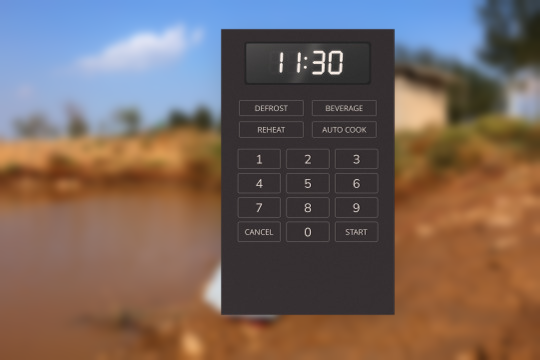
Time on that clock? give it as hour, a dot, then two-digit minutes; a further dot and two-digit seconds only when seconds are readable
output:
11.30
